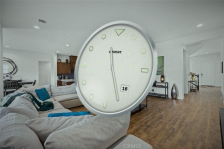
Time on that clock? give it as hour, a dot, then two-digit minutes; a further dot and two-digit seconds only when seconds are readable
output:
11.26
